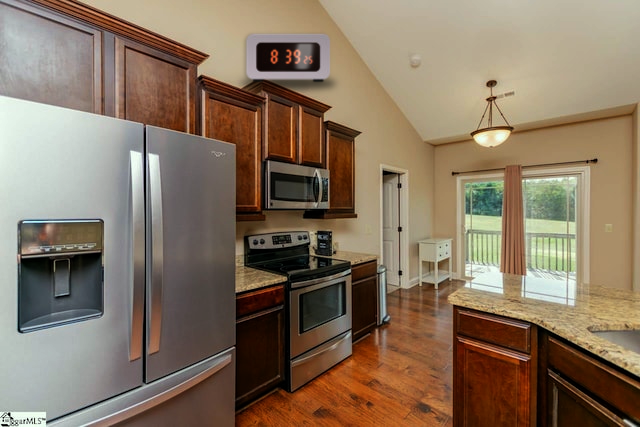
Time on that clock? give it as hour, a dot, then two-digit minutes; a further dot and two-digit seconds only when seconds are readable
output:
8.39
